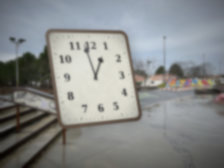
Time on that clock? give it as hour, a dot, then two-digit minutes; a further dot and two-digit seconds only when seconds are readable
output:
12.58
